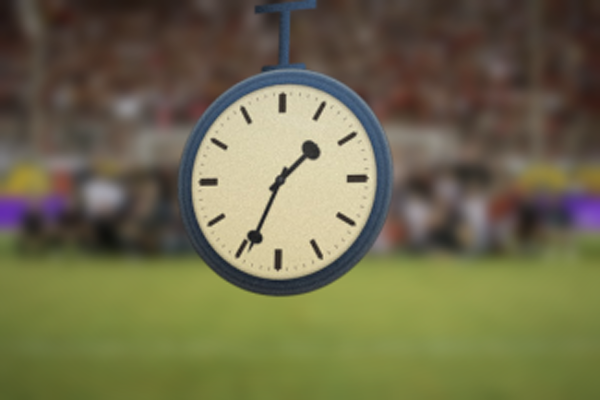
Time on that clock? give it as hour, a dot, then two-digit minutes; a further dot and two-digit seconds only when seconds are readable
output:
1.34
